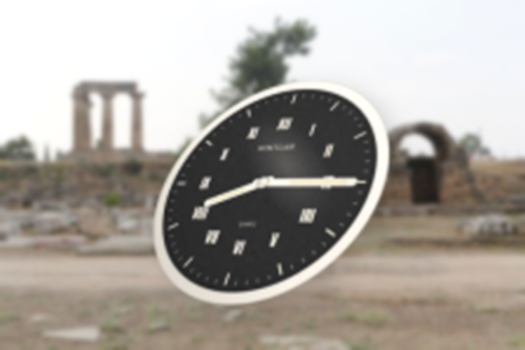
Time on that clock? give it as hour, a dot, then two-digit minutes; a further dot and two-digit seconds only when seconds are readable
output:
8.15
